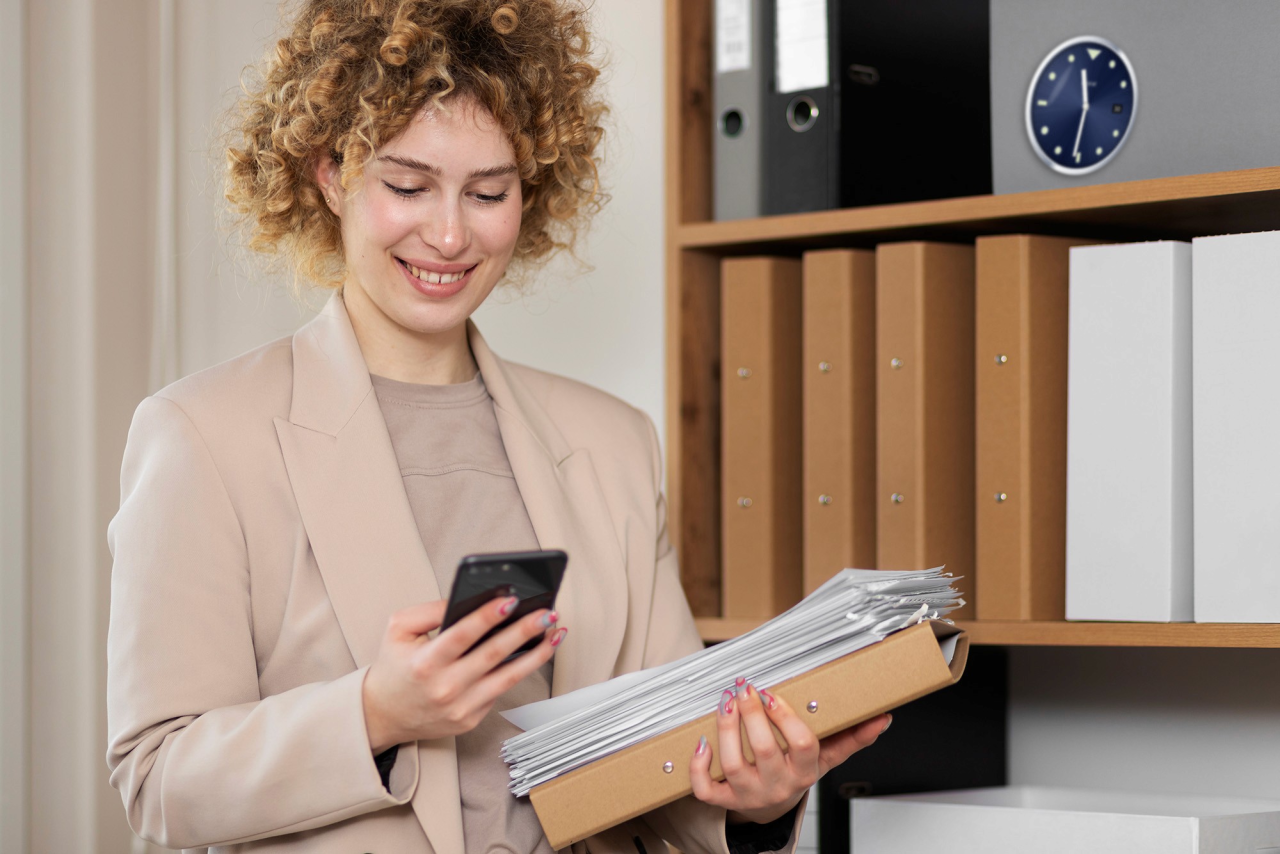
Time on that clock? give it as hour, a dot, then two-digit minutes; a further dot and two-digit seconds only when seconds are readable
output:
11.31
